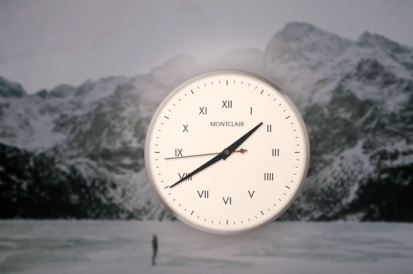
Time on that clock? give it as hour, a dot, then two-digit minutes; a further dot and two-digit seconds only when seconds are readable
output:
1.39.44
